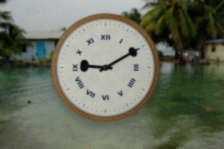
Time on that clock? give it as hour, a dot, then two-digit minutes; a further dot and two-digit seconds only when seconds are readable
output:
9.10
